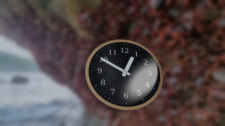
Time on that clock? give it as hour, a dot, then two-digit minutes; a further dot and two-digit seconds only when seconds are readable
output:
12.50
